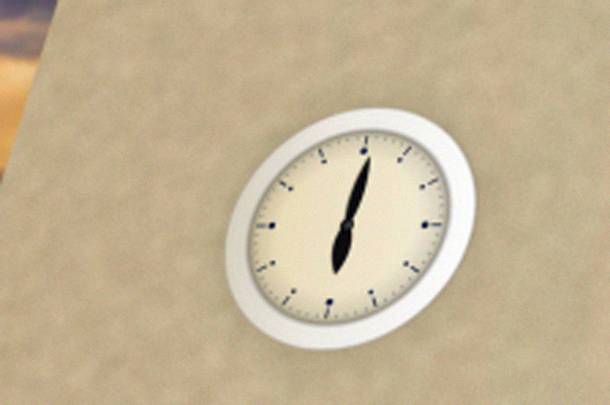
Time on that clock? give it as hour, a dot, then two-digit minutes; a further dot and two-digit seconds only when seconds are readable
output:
6.01
